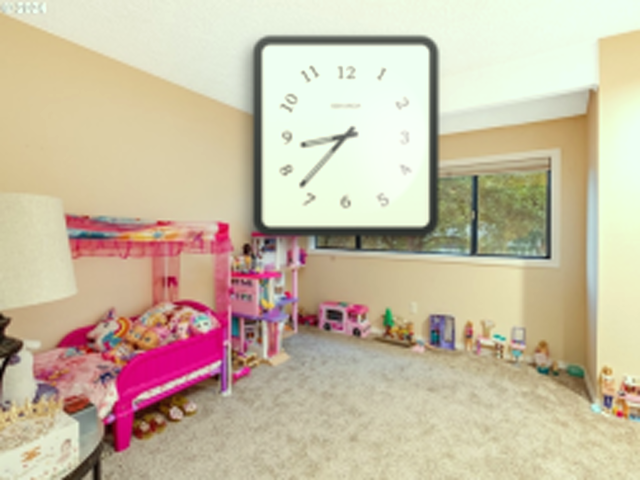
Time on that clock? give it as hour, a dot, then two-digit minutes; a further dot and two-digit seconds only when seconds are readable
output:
8.37
